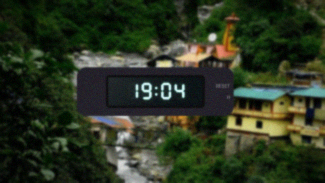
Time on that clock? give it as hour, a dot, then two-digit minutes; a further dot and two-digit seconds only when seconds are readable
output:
19.04
